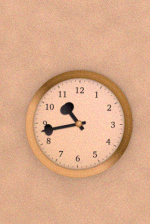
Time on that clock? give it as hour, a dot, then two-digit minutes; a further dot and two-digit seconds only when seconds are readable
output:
10.43
